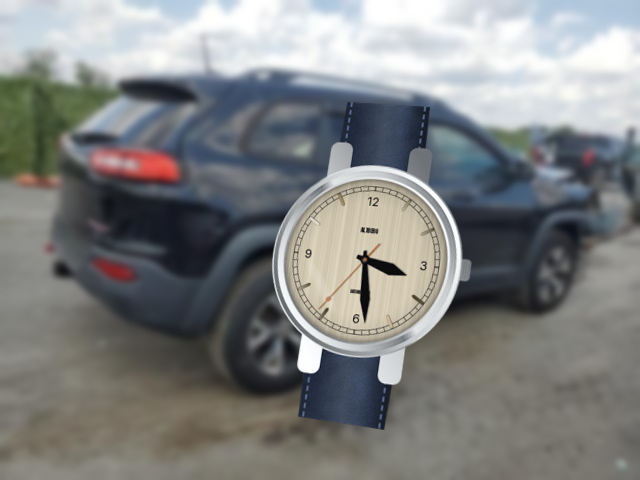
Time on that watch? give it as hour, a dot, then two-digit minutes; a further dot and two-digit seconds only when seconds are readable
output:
3.28.36
